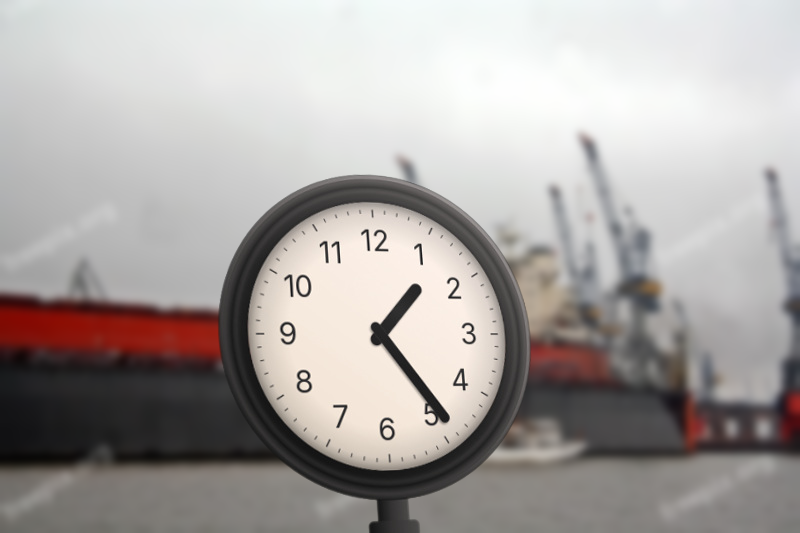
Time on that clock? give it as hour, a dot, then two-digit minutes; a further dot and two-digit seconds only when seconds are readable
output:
1.24
